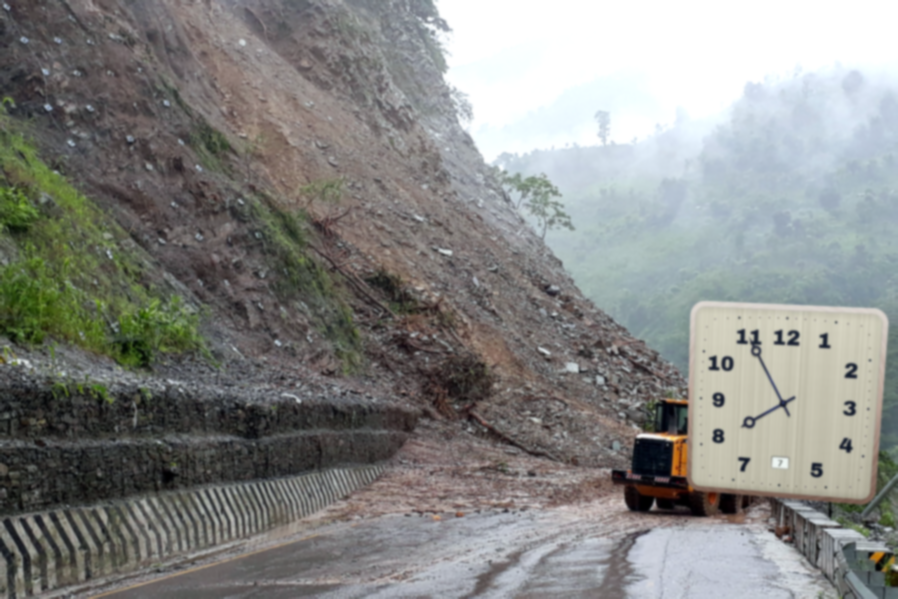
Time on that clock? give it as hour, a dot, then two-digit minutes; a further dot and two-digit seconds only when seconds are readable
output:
7.55
